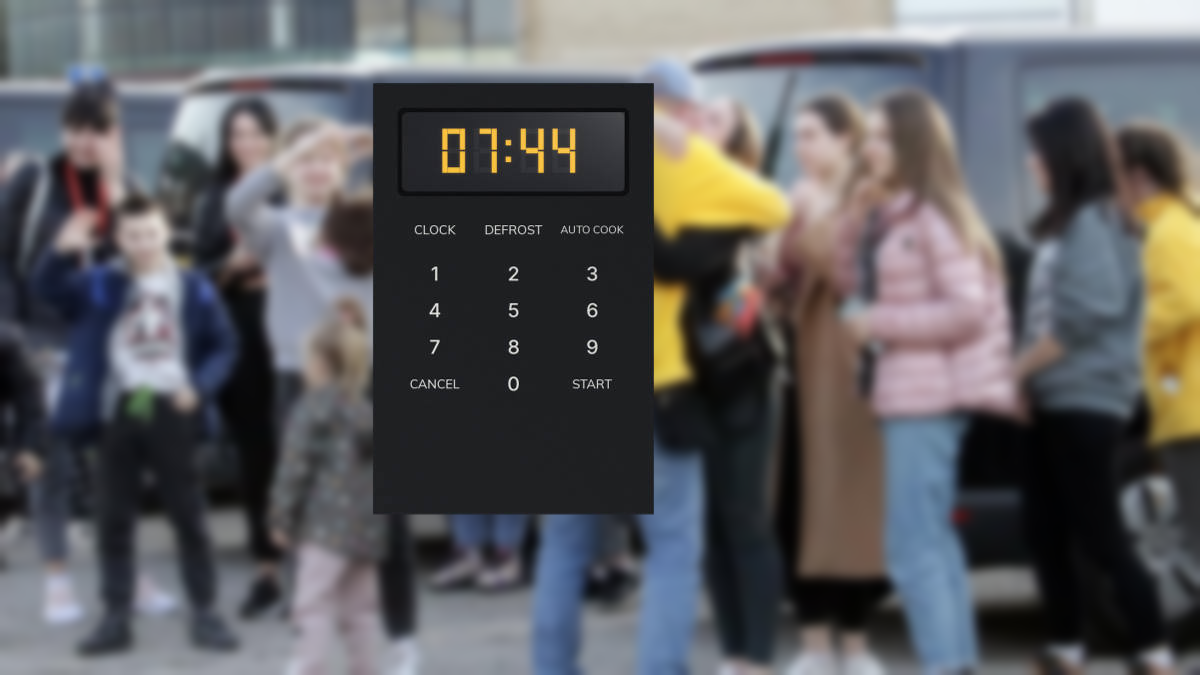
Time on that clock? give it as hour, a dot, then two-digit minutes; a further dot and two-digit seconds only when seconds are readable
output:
7.44
